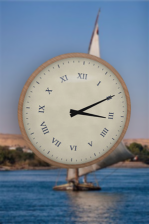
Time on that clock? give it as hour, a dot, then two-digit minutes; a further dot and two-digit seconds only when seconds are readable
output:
3.10
